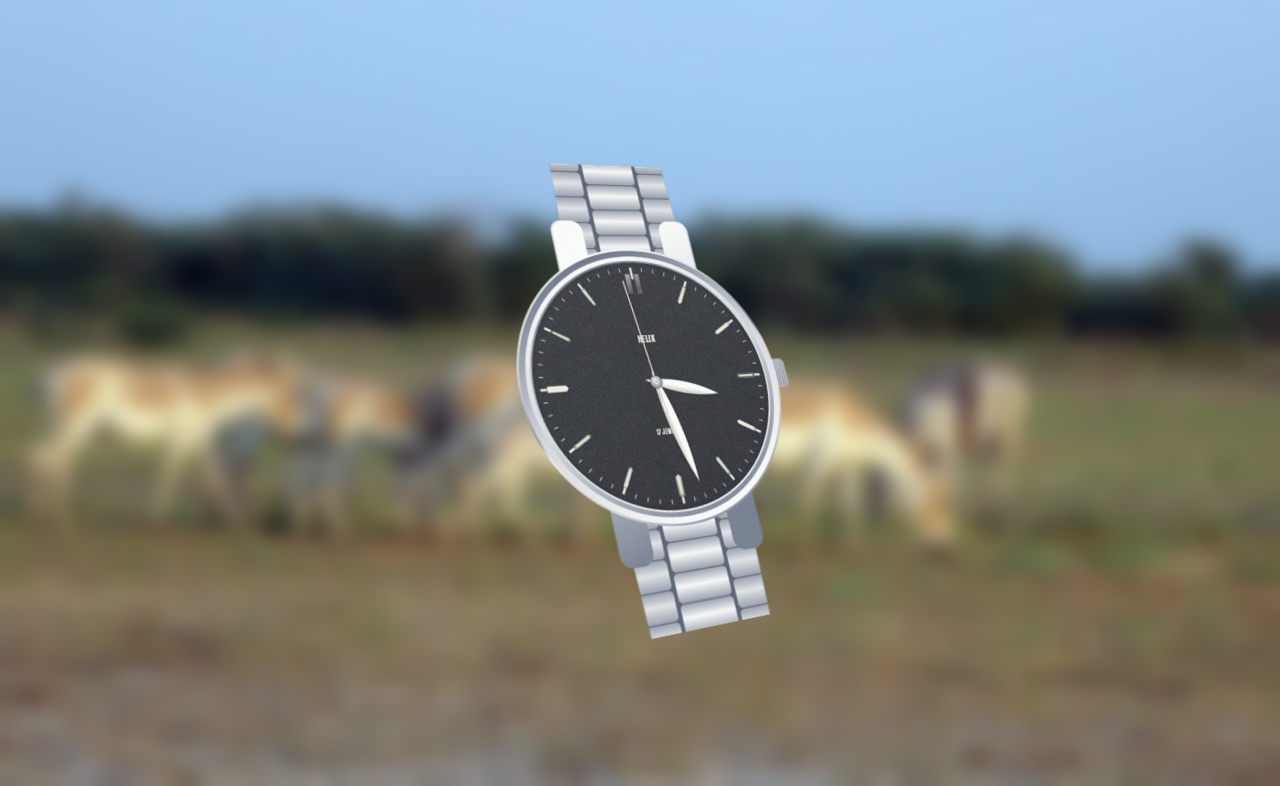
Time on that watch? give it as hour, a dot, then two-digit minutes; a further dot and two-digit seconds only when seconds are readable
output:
3.27.59
